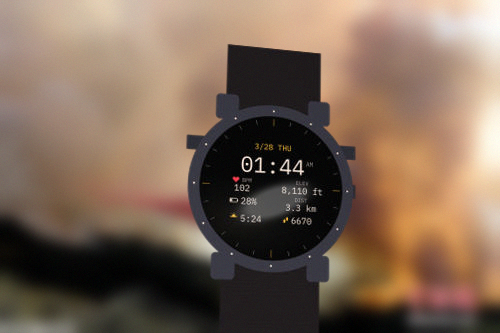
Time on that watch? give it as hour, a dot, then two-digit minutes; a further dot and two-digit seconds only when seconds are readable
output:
1.44
